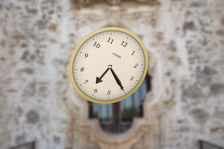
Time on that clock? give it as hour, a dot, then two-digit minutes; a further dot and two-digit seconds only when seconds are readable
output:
6.20
